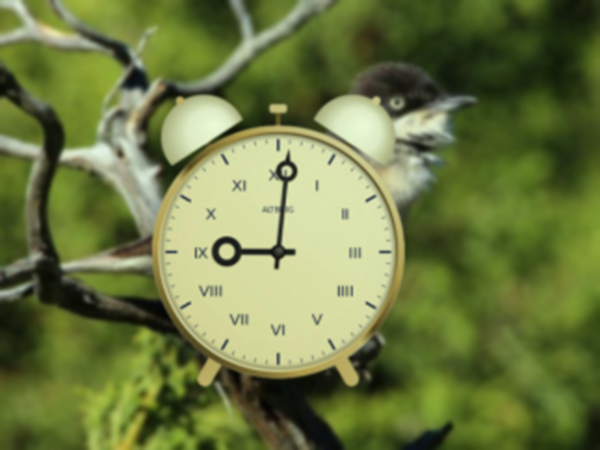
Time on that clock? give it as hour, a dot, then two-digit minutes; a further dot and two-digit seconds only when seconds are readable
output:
9.01
